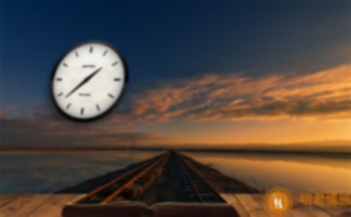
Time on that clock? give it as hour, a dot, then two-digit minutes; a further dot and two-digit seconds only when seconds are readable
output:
1.38
